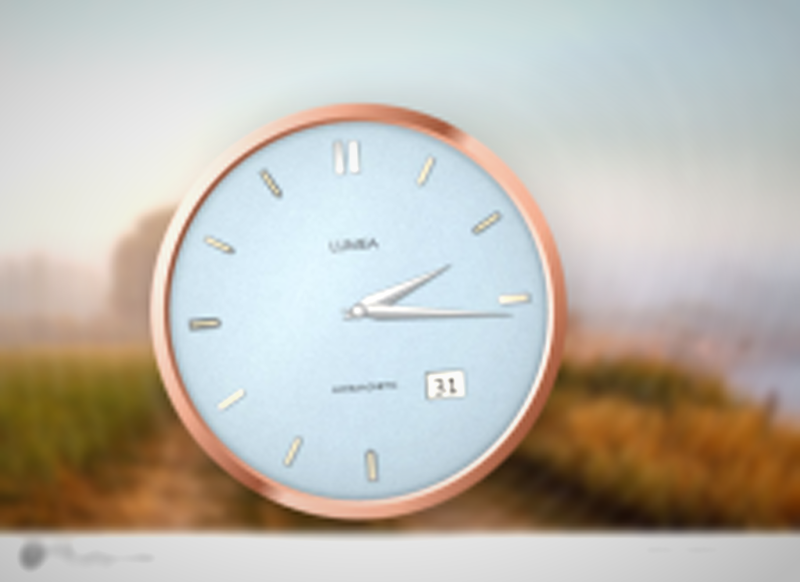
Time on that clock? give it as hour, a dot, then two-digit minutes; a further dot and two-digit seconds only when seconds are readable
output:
2.16
